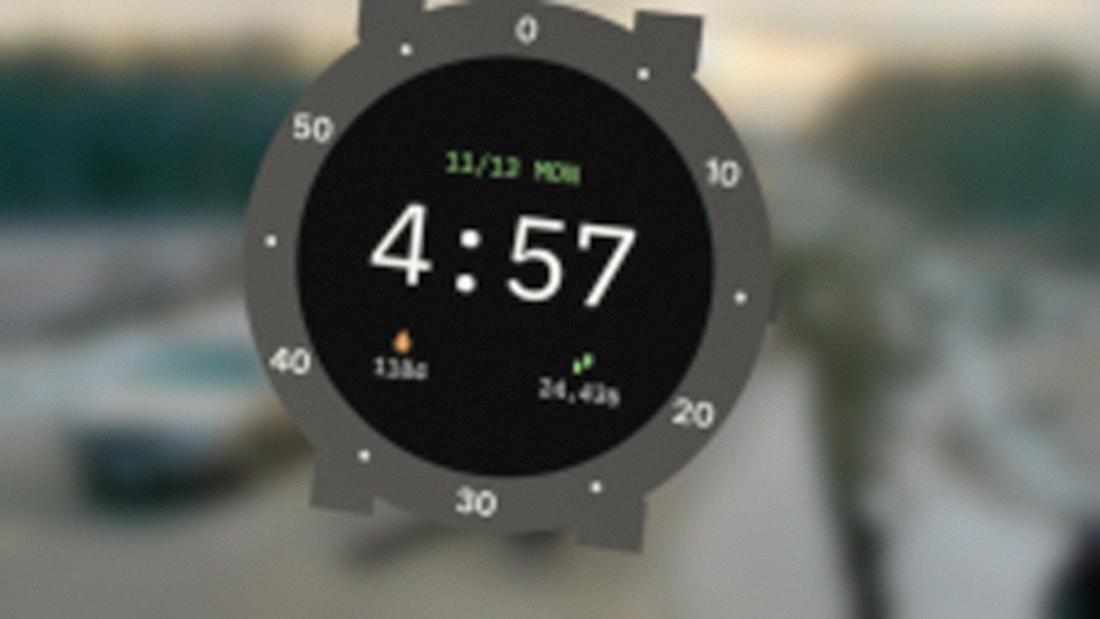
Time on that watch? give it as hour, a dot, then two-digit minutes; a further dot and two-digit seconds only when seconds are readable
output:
4.57
